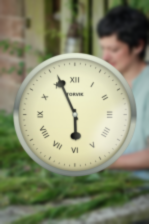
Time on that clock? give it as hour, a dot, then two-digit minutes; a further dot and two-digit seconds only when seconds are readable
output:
5.56
